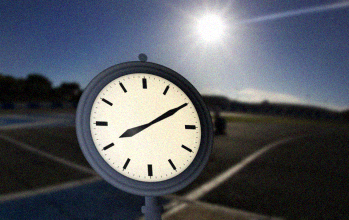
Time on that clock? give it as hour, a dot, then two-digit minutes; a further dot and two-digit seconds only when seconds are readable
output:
8.10
